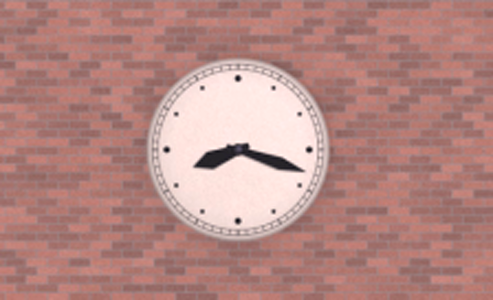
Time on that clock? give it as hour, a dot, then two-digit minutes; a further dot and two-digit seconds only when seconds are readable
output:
8.18
